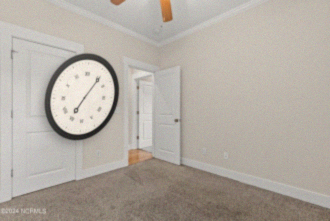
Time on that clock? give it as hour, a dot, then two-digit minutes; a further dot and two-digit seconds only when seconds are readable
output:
7.06
